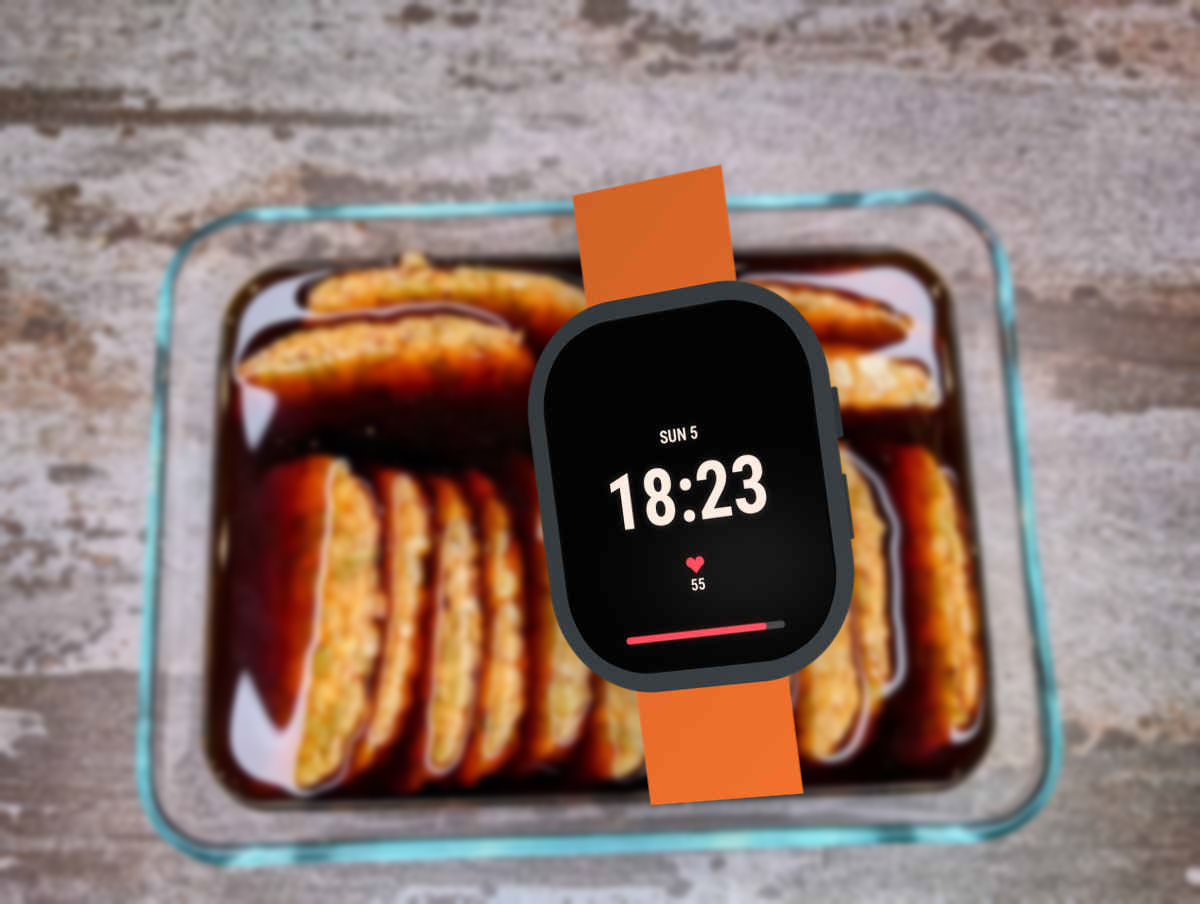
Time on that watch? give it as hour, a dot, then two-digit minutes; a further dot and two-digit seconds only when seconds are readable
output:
18.23
